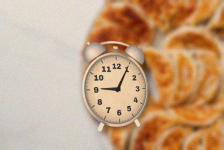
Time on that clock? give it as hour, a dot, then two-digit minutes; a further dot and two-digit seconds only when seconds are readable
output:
9.05
